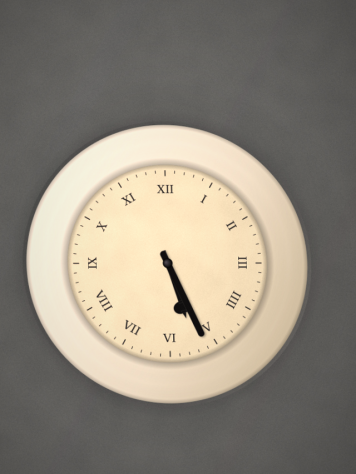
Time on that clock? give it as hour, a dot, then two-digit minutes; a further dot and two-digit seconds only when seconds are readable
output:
5.26
